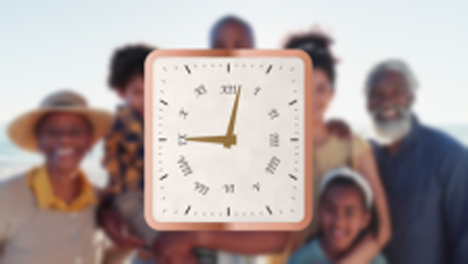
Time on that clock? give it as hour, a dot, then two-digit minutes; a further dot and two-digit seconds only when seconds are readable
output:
9.02
